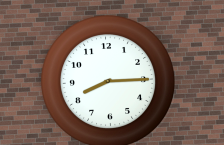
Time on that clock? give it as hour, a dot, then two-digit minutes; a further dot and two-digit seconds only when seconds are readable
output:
8.15
